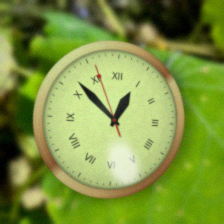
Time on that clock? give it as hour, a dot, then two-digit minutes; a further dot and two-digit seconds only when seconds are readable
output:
12.51.56
